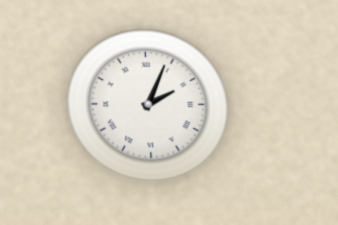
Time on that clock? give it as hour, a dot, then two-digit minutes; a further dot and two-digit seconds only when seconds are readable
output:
2.04
